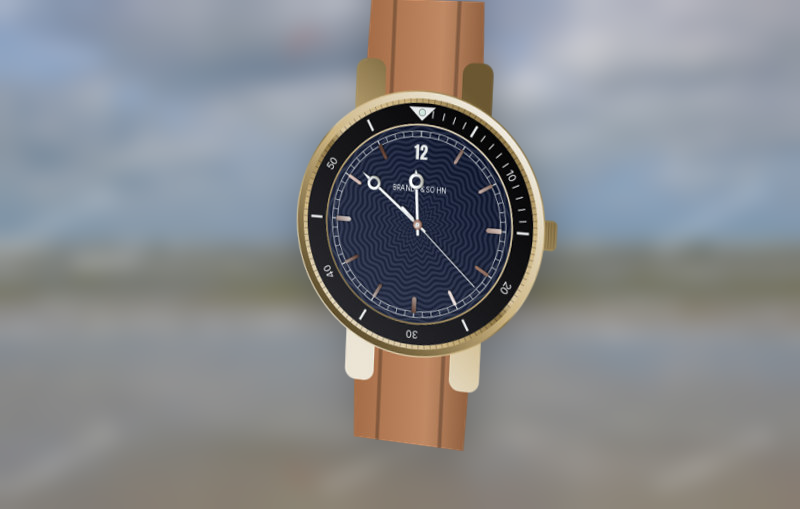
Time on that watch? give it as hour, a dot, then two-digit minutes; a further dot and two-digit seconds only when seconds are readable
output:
11.51.22
